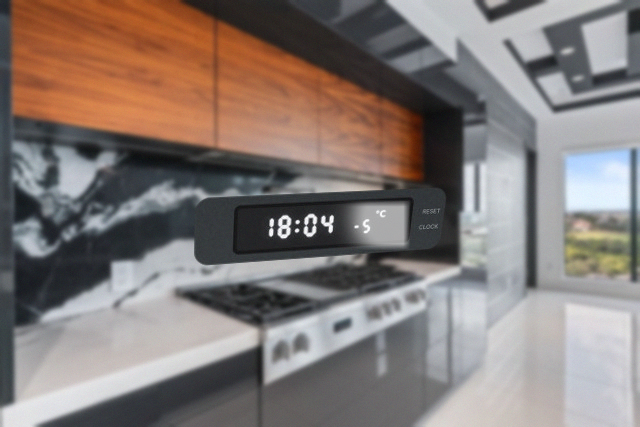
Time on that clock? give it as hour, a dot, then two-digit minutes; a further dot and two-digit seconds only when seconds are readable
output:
18.04
